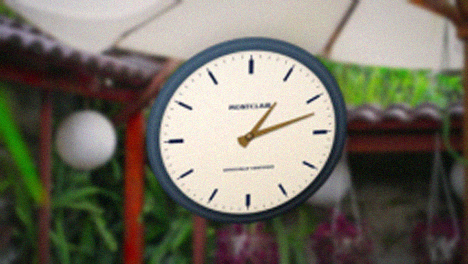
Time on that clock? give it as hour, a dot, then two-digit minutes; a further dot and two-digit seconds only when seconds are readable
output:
1.12
